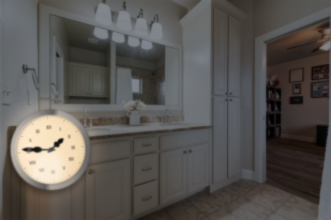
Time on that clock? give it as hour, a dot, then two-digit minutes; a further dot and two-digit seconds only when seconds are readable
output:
1.46
